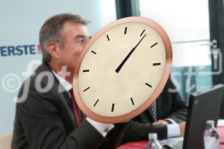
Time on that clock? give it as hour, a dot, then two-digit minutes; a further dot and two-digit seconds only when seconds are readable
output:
1.06
